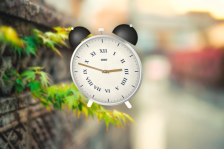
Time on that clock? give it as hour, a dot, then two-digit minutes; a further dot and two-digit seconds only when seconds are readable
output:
2.48
